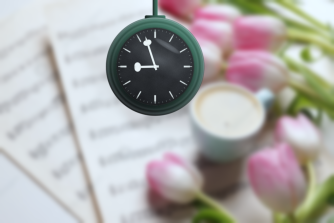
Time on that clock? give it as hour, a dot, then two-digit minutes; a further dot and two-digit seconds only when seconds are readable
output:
8.57
